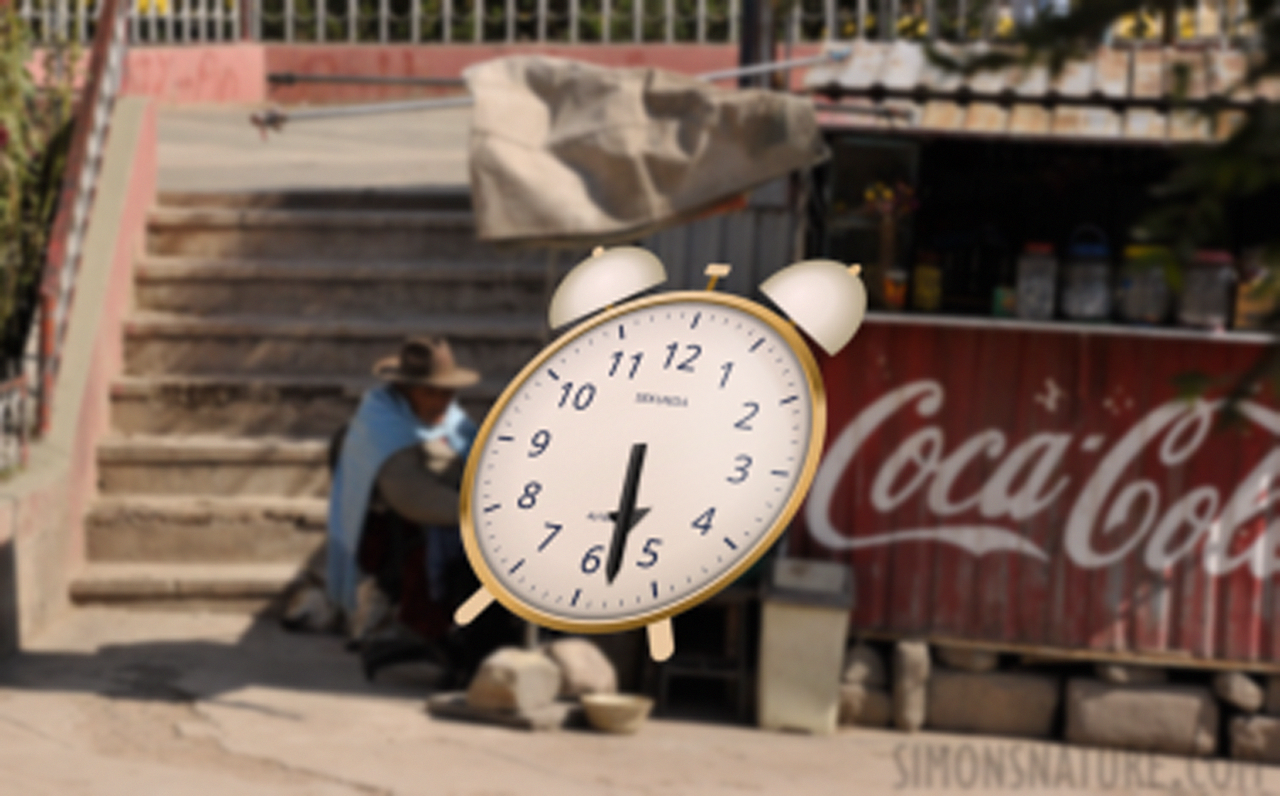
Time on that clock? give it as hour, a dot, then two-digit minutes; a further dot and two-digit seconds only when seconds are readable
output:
5.28
